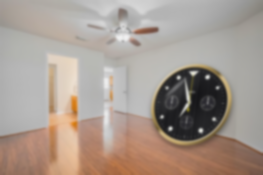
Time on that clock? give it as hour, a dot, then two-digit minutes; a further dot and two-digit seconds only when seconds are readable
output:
6.57
